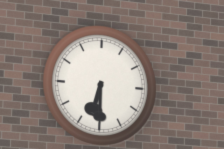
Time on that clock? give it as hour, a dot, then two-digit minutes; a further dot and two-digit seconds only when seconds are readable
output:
6.30
